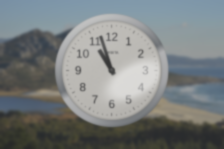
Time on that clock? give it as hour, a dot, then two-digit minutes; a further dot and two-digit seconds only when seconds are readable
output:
10.57
